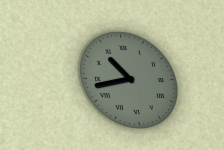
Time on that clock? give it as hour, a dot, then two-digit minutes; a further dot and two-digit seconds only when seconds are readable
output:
10.43
